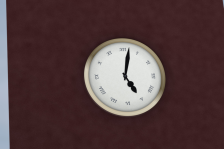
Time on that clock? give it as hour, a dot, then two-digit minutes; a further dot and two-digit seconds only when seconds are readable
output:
5.02
